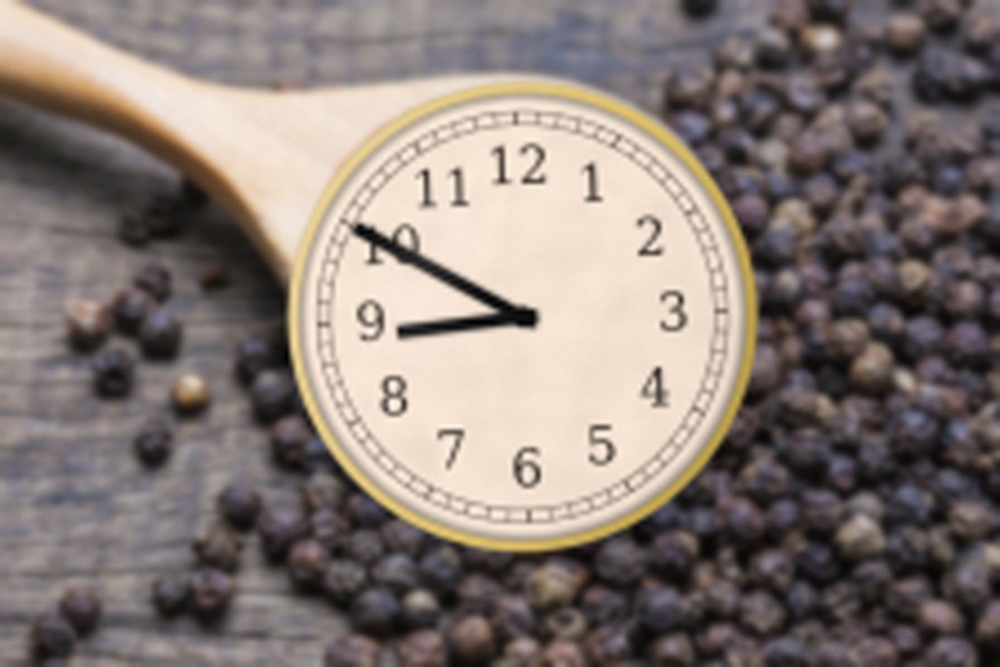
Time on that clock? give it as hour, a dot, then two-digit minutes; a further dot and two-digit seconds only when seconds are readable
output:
8.50
